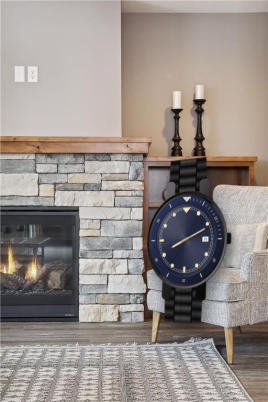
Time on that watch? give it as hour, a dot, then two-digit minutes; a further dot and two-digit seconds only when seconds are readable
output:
8.11
